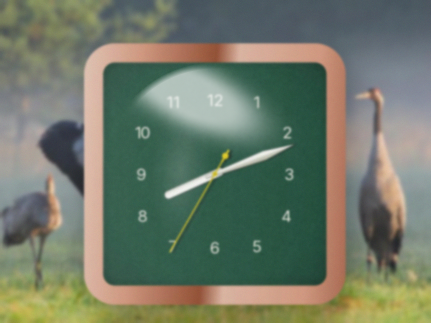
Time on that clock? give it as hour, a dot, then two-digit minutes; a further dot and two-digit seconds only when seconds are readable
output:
8.11.35
